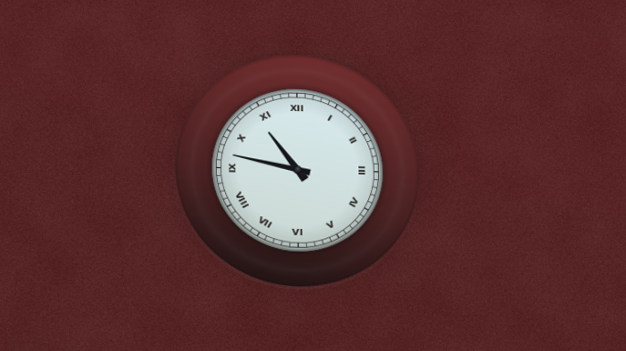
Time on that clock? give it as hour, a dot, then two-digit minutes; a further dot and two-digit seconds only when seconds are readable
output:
10.47
